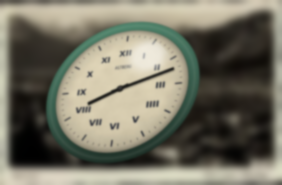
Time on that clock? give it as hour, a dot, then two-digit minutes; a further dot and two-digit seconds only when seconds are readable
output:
8.12
